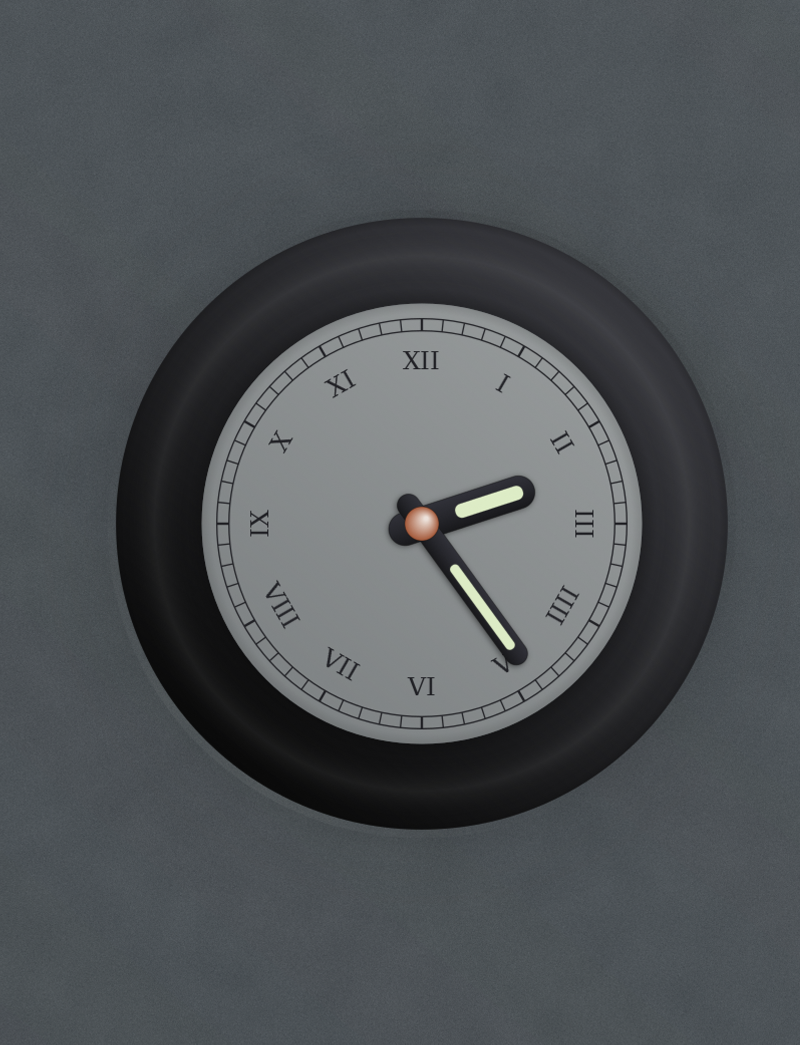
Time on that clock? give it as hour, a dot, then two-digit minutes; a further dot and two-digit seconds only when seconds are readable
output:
2.24
